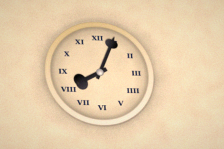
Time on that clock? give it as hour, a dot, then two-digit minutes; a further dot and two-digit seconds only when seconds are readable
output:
8.04
